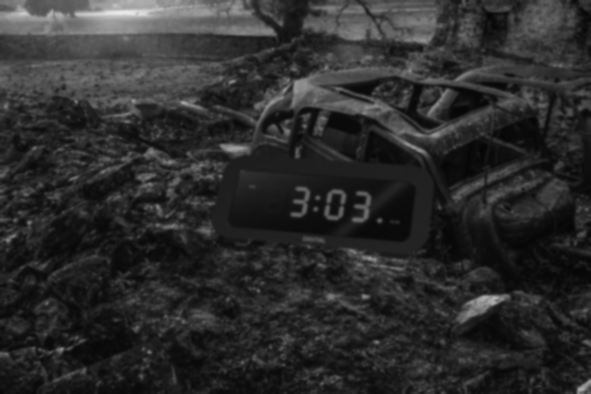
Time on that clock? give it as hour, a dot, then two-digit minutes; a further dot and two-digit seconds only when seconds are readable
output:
3.03
